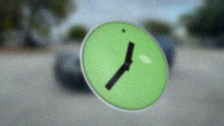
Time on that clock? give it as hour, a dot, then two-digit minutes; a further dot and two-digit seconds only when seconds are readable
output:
12.37
